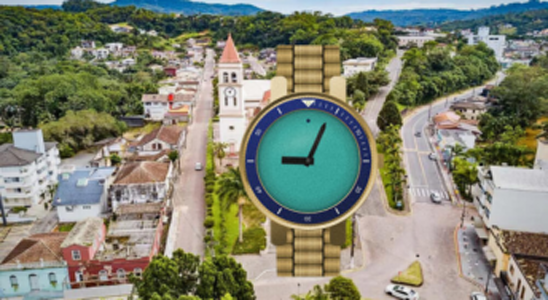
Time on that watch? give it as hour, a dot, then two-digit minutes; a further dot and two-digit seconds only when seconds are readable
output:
9.04
